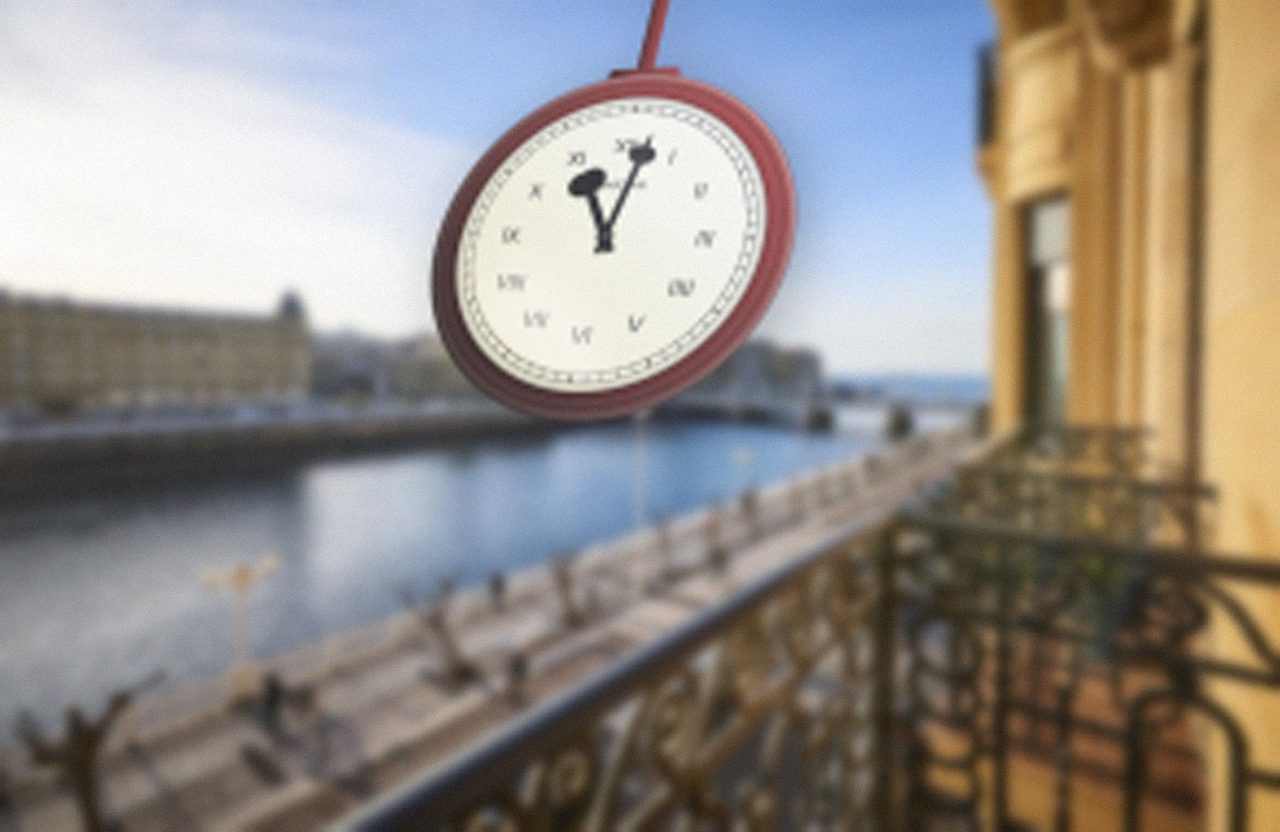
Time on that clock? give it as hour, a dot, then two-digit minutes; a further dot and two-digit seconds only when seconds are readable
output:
11.02
